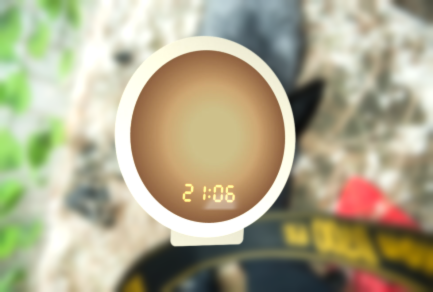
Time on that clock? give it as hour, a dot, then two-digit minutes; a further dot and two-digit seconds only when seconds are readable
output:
21.06
